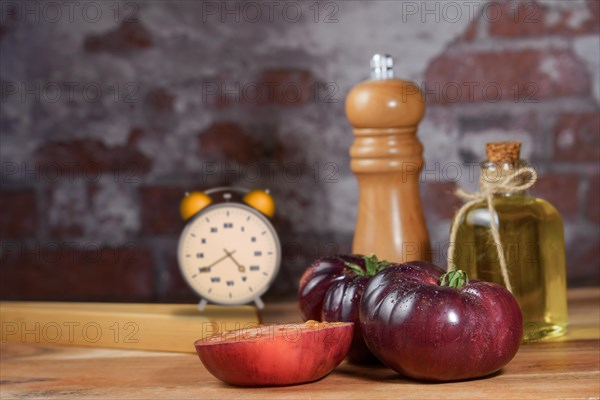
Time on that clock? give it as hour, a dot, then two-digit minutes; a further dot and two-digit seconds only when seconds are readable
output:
4.40
